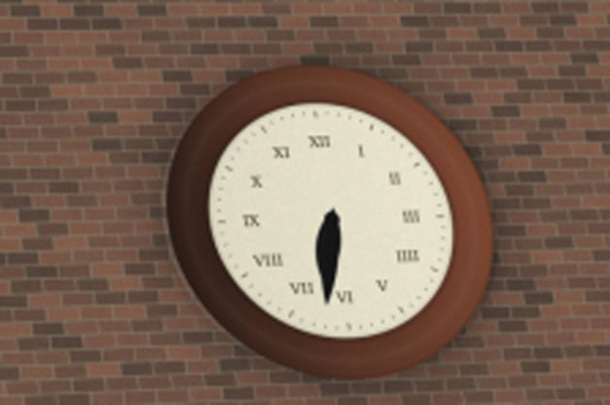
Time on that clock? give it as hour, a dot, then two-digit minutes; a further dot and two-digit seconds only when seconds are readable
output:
6.32
